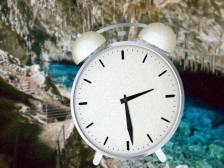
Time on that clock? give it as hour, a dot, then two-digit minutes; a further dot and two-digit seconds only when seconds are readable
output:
2.29
